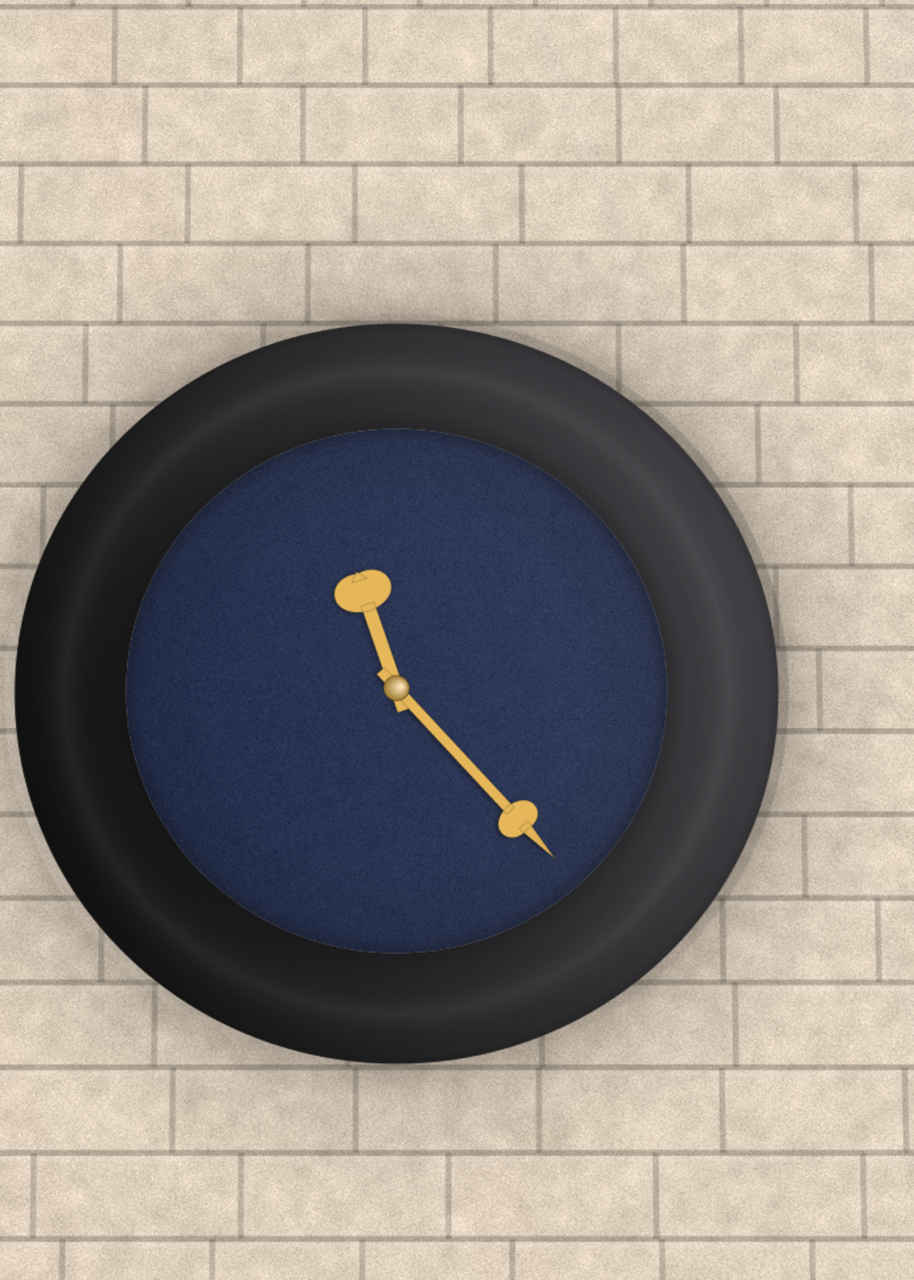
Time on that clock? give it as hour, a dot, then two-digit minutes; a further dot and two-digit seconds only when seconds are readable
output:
11.23
